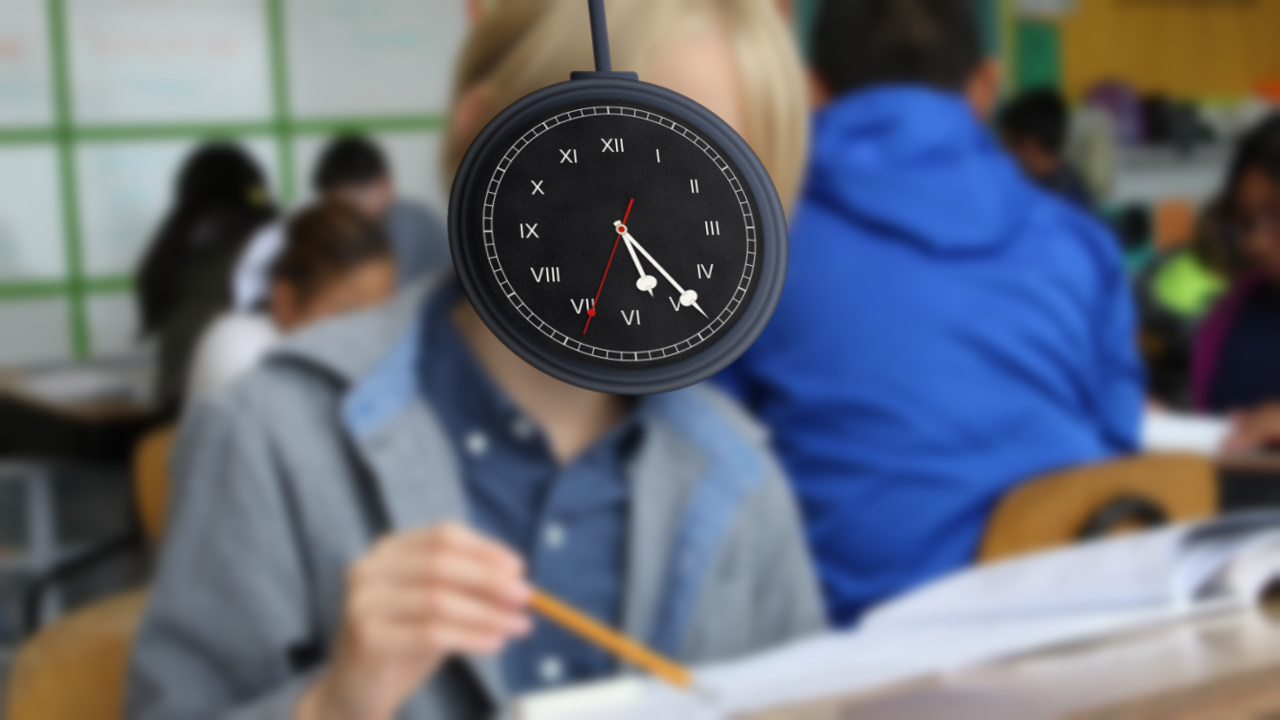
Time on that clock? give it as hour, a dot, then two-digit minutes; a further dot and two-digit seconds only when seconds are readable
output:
5.23.34
